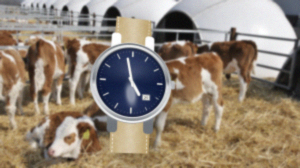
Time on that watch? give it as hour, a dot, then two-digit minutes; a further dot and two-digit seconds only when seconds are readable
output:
4.58
